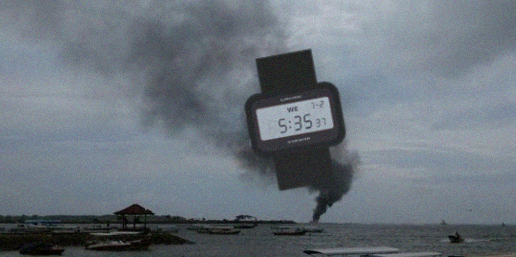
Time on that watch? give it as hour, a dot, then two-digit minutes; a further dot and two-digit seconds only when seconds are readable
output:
5.35.37
